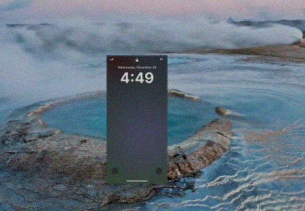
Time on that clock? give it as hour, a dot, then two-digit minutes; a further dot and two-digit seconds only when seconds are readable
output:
4.49
